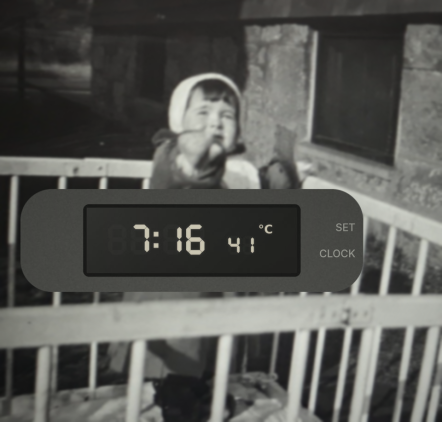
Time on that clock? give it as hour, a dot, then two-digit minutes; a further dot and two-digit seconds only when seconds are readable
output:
7.16
